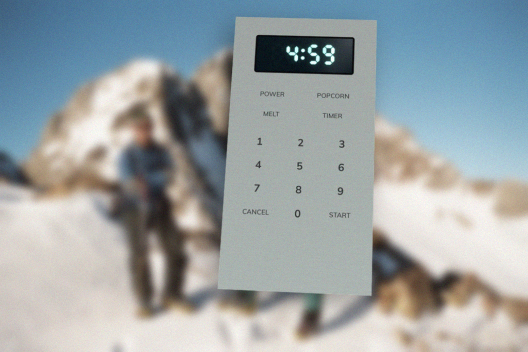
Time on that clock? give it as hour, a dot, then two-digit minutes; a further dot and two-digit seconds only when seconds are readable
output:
4.59
